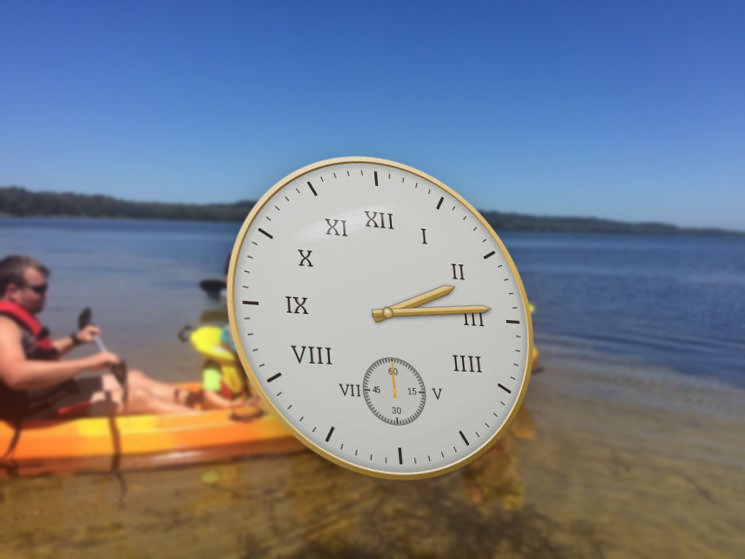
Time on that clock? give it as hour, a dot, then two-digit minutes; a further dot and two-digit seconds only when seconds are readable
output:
2.14
